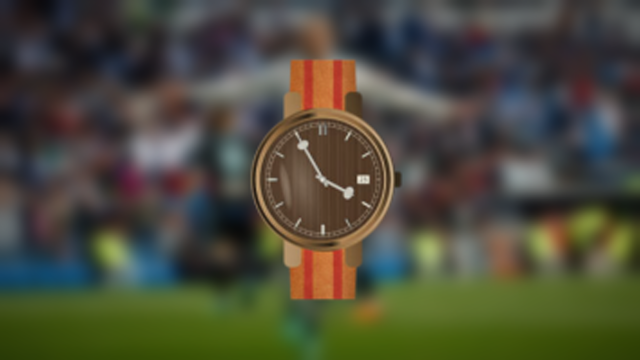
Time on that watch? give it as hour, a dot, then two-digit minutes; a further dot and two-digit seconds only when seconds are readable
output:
3.55
